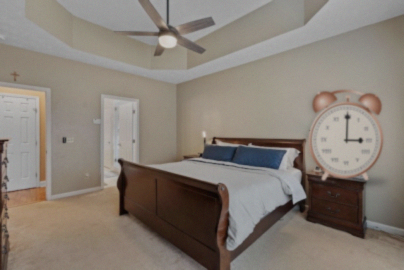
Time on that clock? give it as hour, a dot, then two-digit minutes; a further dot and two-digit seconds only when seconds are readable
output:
3.00
